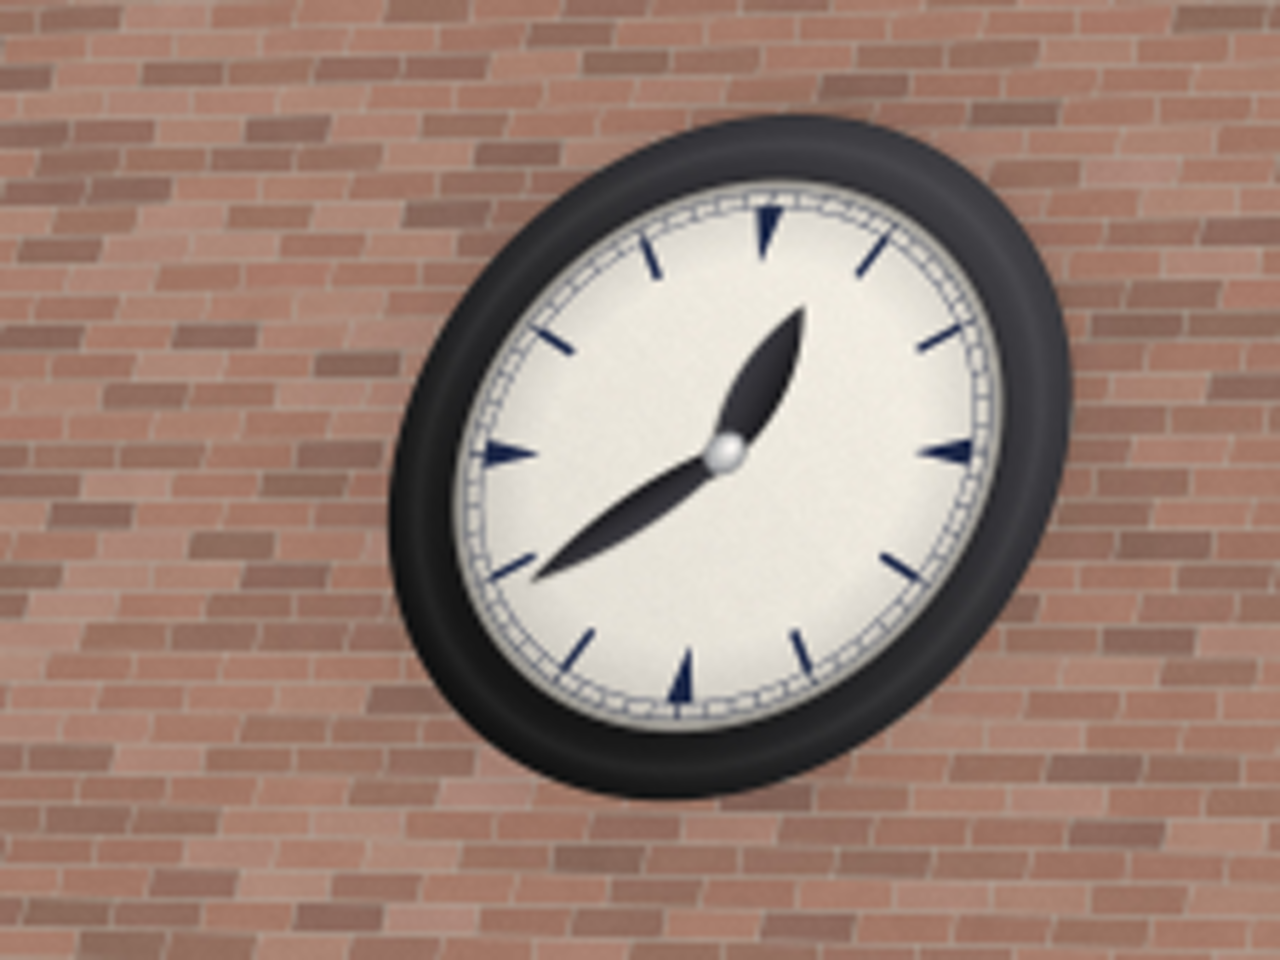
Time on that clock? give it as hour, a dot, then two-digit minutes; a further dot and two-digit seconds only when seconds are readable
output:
12.39
